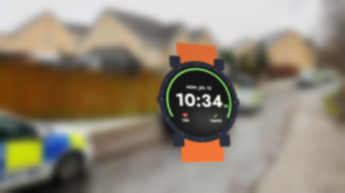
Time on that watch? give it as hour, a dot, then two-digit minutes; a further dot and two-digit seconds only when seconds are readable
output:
10.34
